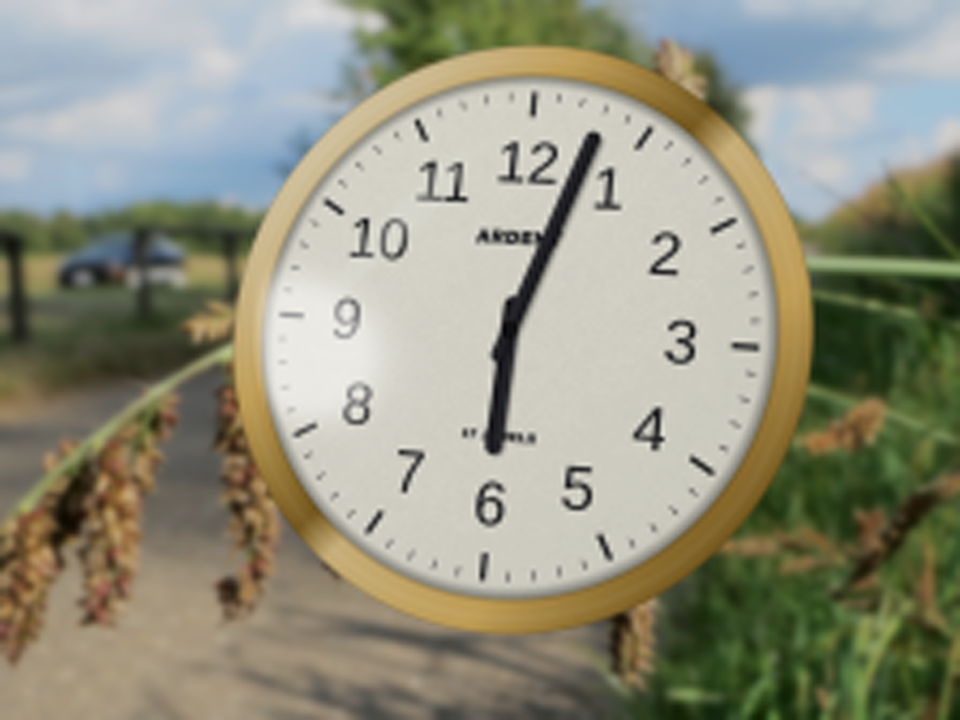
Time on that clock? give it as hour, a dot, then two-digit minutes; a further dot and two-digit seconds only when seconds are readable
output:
6.03
